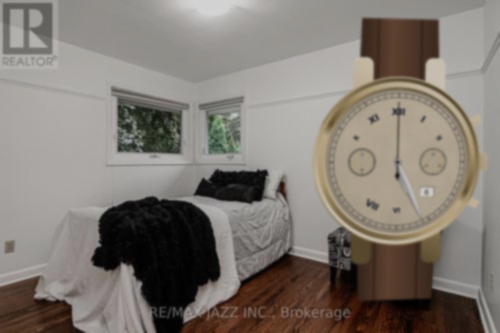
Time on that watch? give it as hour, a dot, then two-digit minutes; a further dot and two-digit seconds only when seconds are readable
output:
5.26
